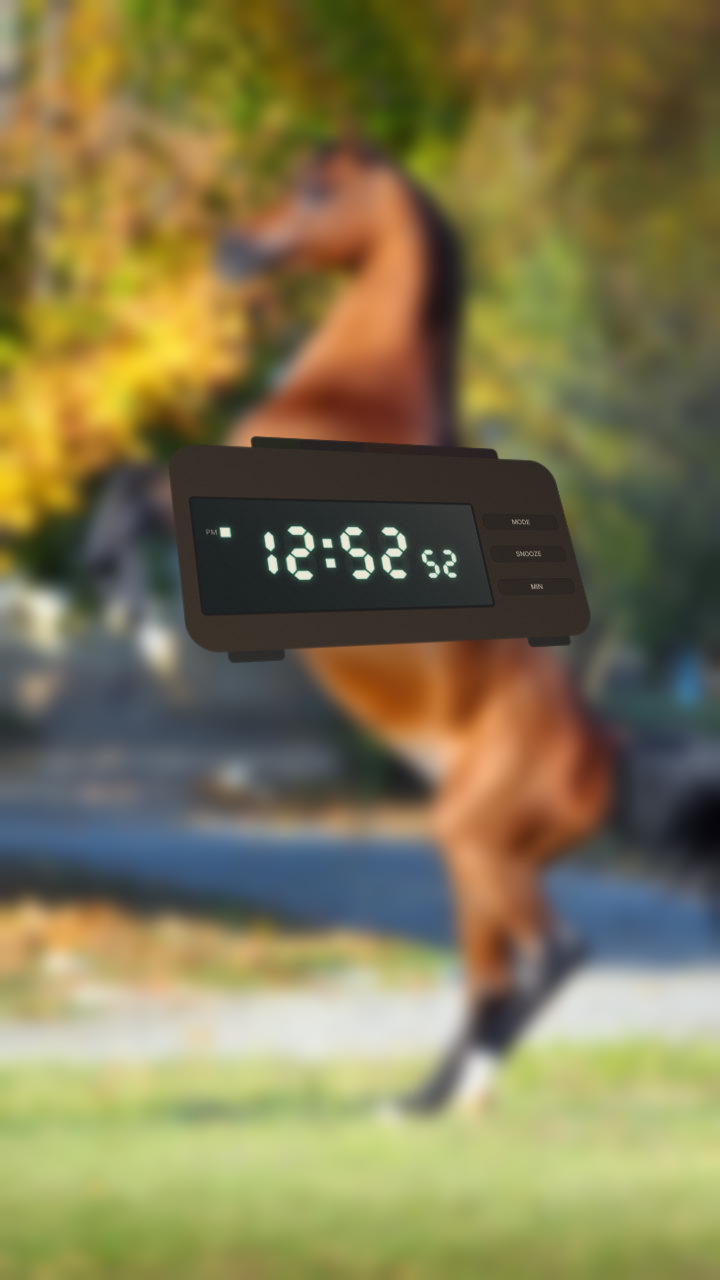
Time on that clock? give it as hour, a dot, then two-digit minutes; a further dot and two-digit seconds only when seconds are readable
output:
12.52.52
